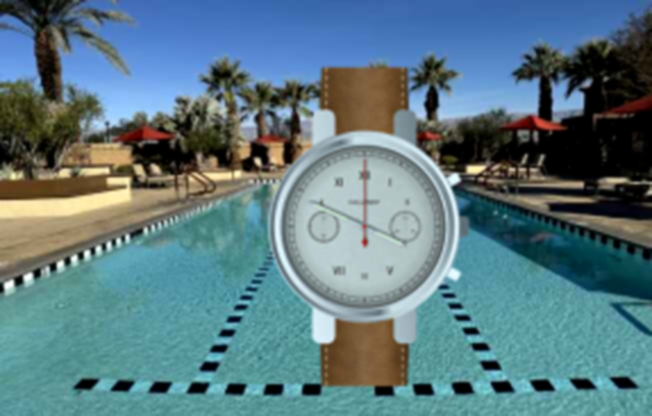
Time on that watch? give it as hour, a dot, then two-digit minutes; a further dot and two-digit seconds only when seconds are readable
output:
3.49
